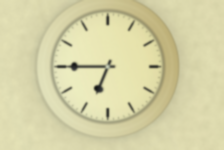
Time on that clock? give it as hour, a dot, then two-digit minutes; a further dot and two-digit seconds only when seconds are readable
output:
6.45
